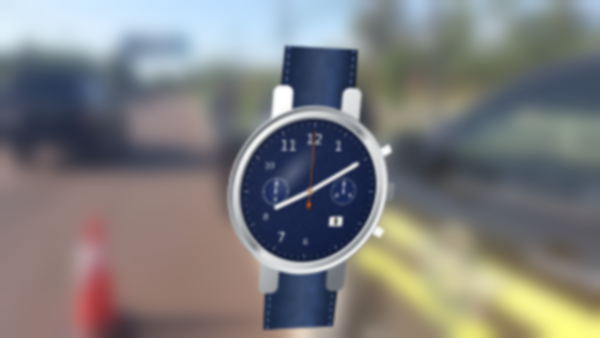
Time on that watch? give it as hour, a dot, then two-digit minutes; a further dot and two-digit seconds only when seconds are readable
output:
8.10
